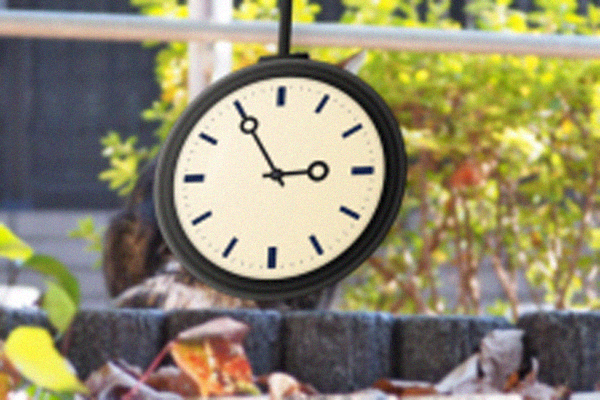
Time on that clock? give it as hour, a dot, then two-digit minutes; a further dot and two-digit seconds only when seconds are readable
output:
2.55
